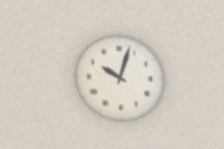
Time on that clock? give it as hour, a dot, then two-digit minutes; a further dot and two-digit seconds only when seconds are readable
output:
10.03
